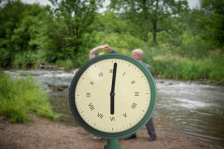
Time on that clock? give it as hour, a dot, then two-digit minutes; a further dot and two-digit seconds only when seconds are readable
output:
6.01
